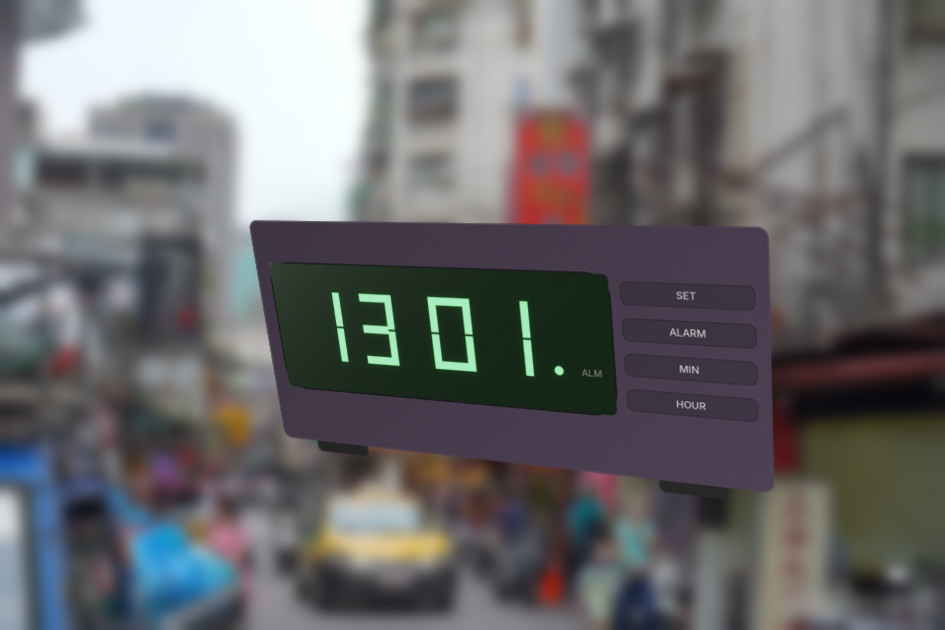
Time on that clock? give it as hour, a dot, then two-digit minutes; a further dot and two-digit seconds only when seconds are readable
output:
13.01
